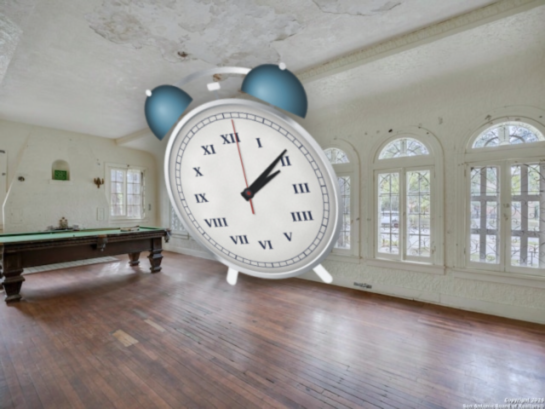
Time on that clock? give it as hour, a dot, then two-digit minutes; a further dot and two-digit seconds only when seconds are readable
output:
2.09.01
